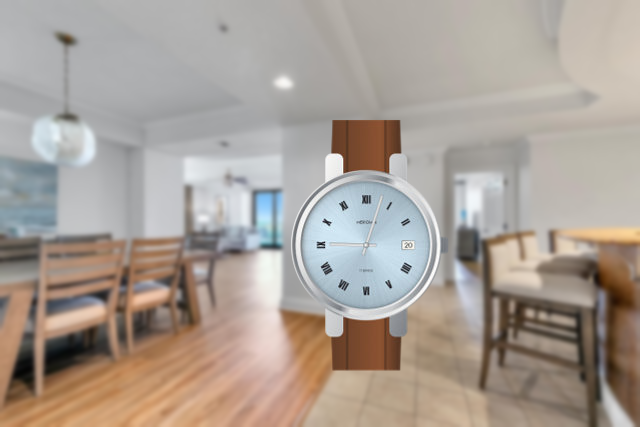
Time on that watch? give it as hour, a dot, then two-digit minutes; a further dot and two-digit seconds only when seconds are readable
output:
9.03
